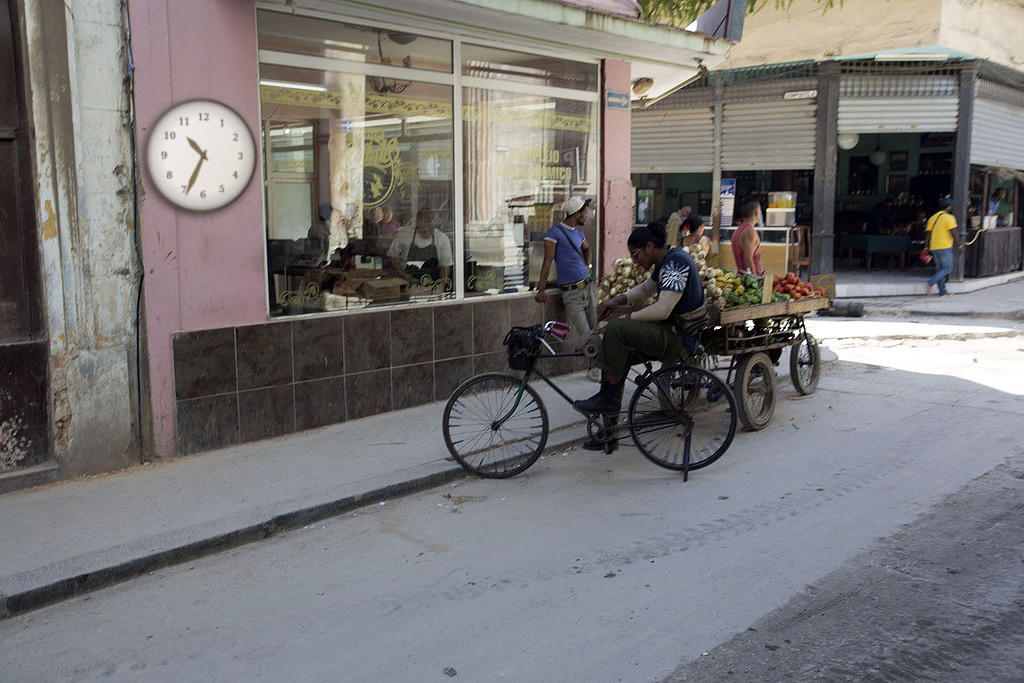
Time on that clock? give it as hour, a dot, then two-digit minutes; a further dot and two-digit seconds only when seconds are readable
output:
10.34
